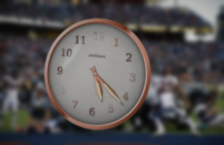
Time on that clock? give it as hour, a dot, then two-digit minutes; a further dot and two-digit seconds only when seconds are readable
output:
5.22
